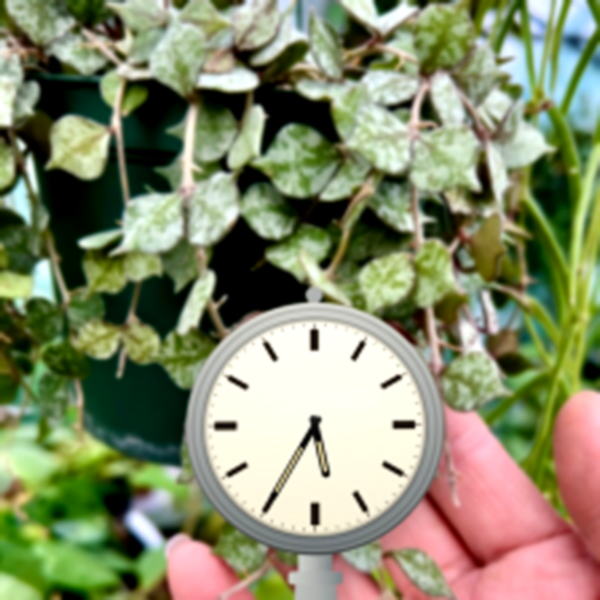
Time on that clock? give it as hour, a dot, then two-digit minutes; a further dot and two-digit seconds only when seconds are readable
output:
5.35
